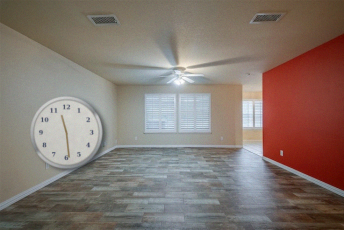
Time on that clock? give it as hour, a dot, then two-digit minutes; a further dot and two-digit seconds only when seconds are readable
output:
11.29
